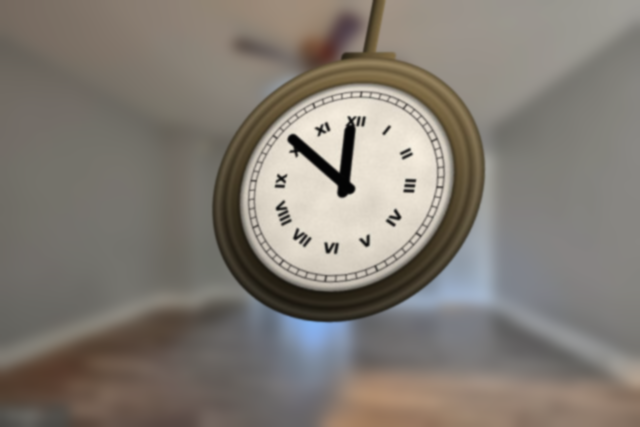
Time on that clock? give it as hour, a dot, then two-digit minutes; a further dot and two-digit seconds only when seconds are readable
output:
11.51
